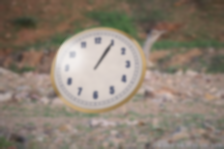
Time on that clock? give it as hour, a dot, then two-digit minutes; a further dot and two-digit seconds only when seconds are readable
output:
1.05
